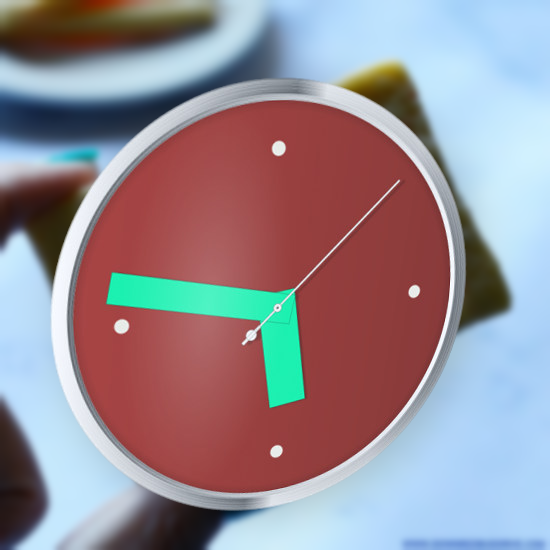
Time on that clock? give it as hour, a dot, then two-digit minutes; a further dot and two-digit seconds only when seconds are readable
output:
5.47.08
